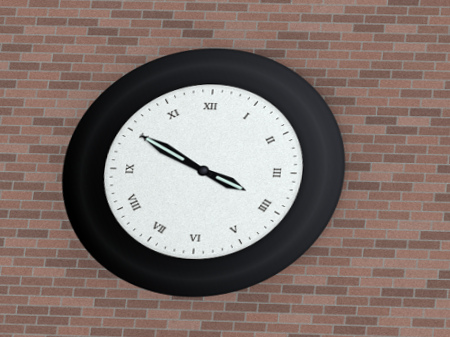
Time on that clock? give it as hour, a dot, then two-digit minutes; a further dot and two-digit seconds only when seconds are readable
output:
3.50
